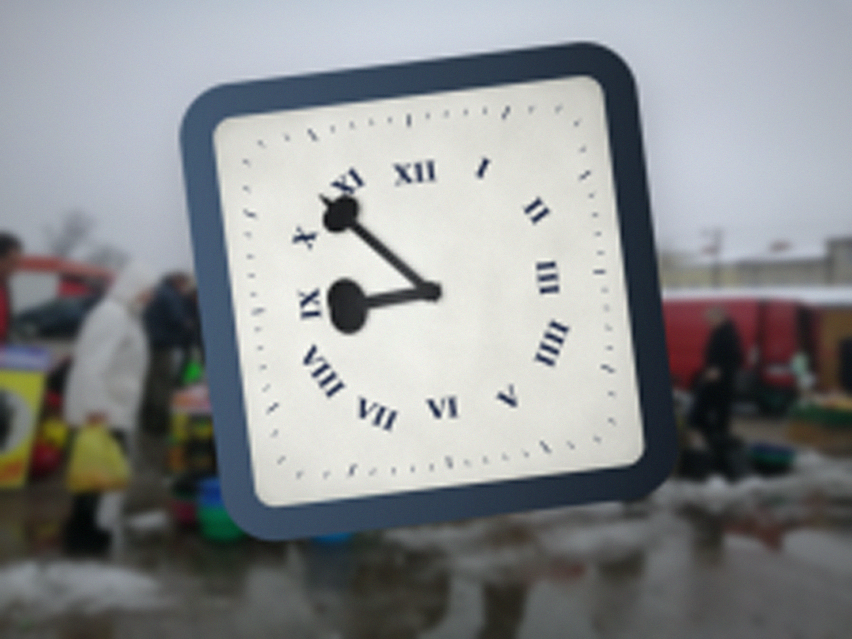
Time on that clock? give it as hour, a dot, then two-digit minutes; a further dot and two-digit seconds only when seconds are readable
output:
8.53
